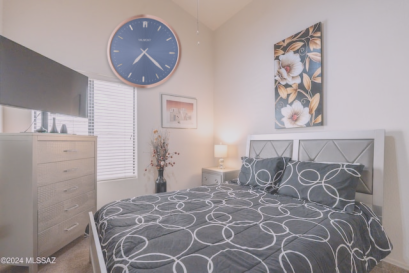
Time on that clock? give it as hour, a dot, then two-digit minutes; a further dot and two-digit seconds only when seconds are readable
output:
7.22
